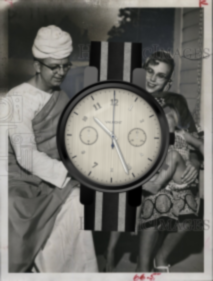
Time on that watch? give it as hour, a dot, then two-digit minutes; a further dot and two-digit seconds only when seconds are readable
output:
10.26
